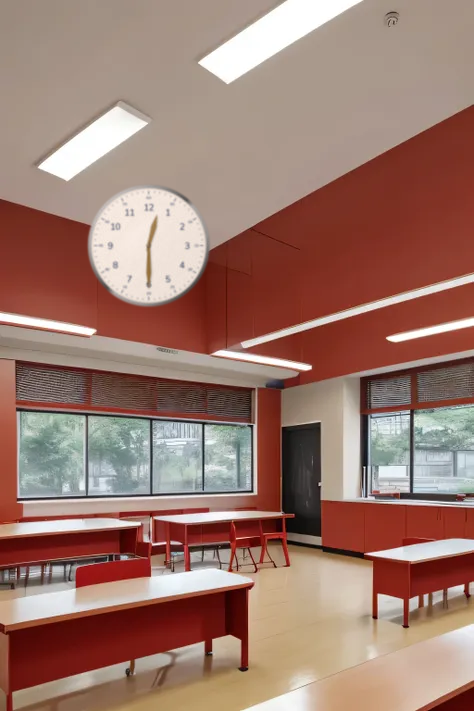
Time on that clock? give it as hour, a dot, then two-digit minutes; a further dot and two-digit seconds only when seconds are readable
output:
12.30
